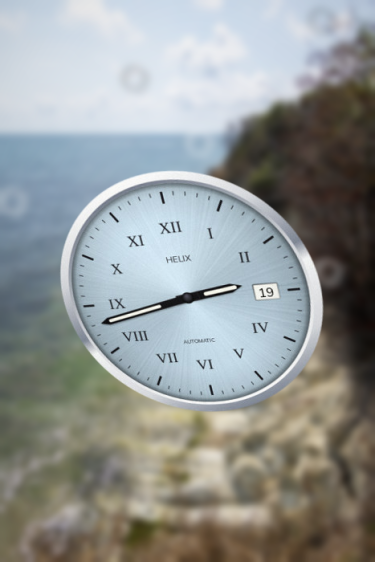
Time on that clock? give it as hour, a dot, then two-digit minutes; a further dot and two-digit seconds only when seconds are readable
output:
2.43
